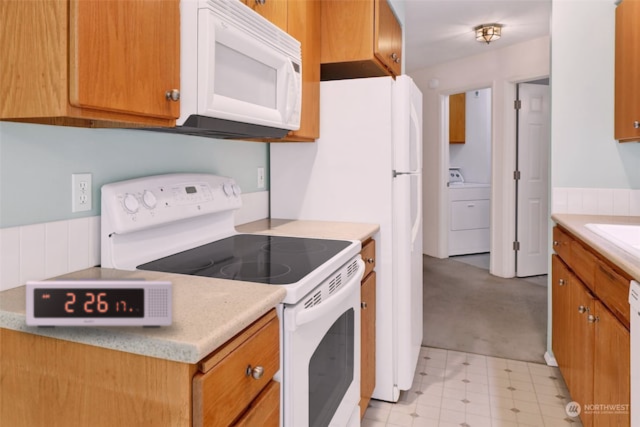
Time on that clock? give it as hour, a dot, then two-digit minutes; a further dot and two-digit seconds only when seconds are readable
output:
2.26.17
